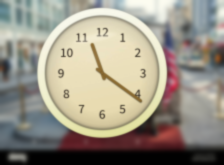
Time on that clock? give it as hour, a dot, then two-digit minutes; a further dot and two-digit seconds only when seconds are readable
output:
11.21
